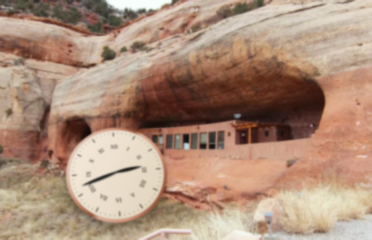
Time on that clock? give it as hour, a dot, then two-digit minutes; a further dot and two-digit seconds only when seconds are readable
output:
2.42
